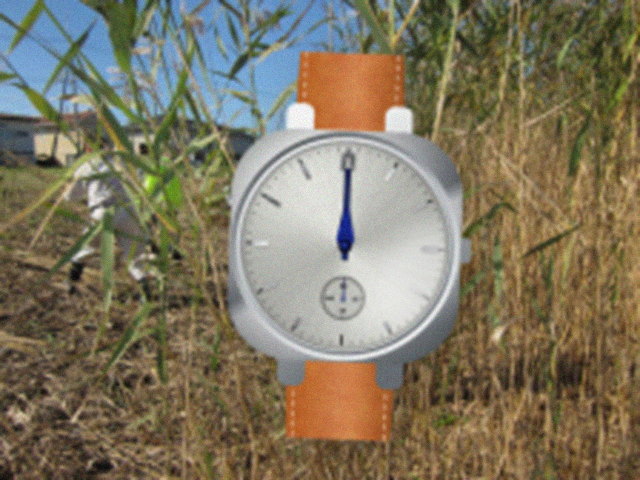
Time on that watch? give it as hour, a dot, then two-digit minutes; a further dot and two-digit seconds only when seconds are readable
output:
12.00
